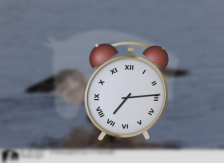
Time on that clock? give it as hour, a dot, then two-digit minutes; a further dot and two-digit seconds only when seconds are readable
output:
7.14
